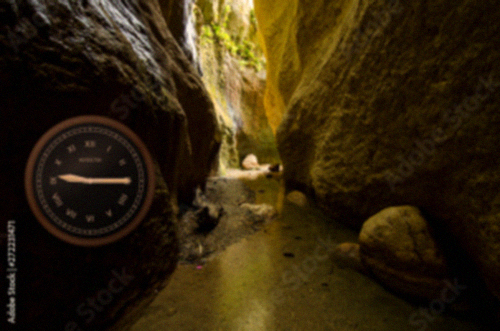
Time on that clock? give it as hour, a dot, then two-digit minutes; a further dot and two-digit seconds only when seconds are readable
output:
9.15
